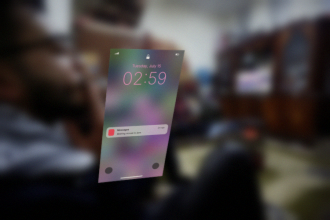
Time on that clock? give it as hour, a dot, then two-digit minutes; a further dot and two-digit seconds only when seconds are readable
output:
2.59
